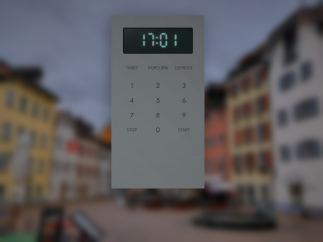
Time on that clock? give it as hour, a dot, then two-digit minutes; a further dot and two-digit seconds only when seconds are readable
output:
17.01
